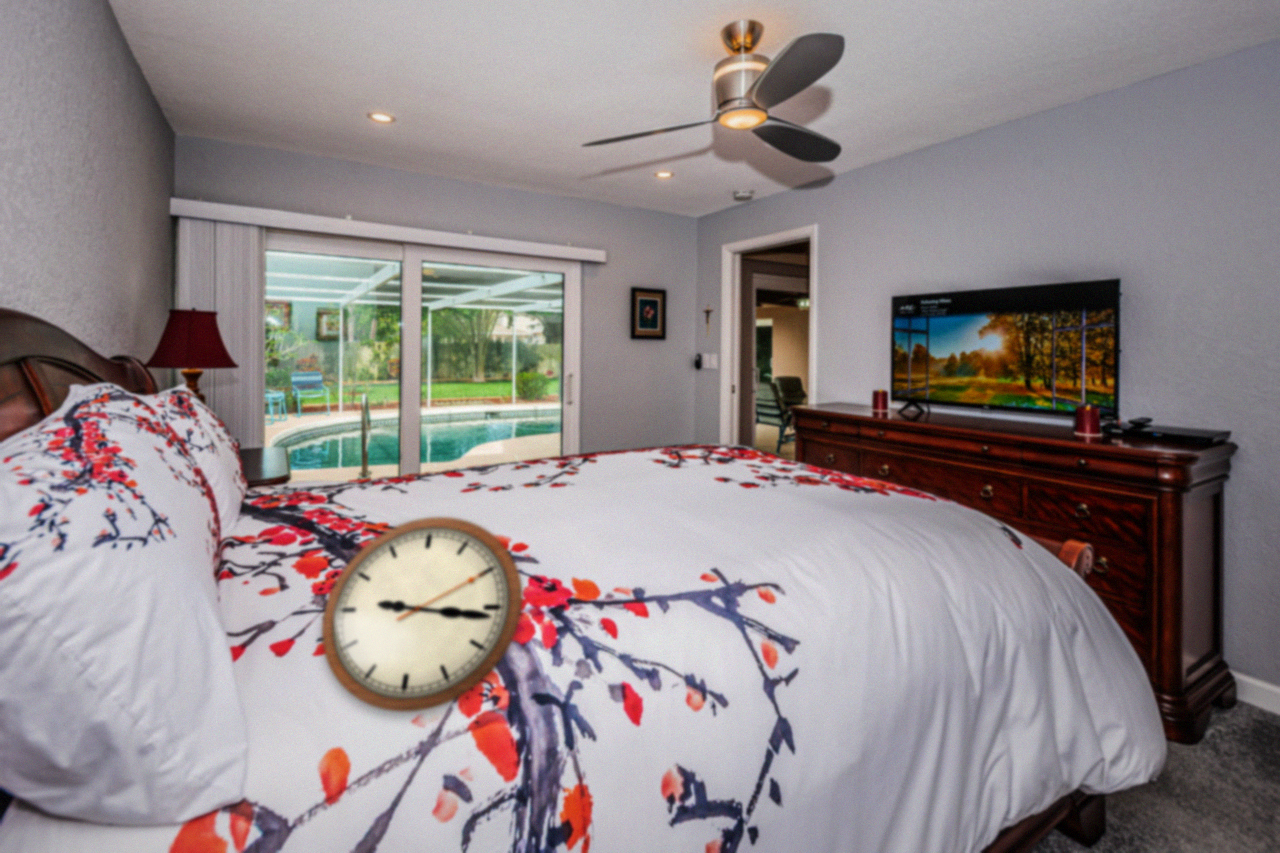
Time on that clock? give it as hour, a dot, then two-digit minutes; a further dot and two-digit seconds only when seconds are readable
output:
9.16.10
